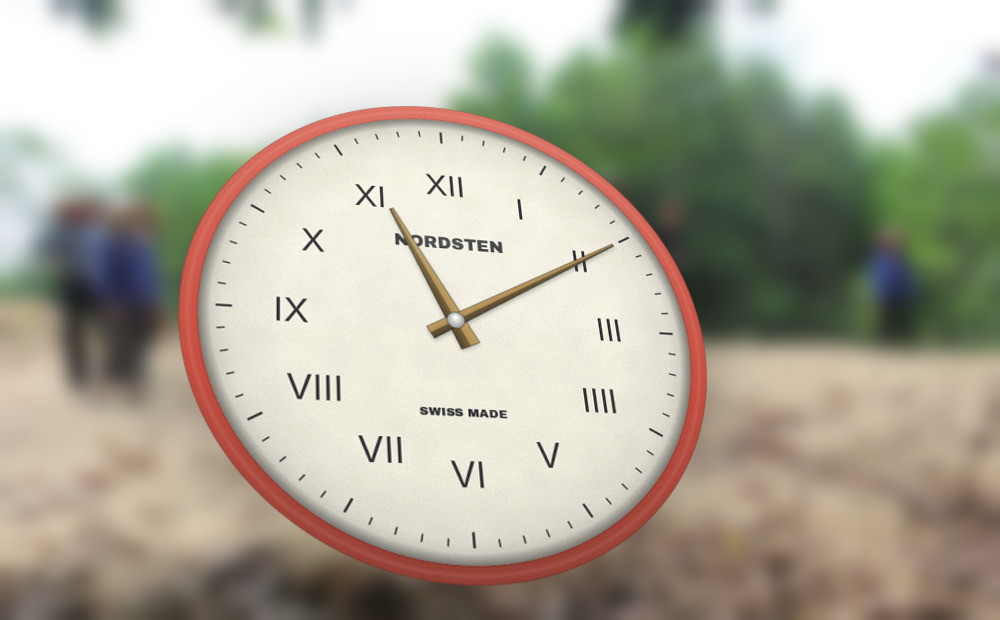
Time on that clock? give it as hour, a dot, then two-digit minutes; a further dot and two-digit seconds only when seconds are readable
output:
11.10
